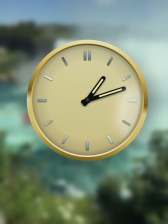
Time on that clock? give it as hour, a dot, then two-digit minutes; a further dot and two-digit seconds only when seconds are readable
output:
1.12
